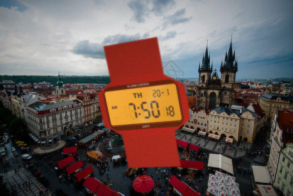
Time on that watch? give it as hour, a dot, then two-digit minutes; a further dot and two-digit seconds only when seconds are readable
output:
7.50.18
